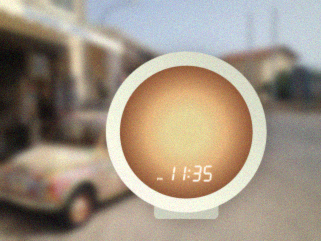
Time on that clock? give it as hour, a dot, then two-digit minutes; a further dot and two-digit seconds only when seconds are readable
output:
11.35
